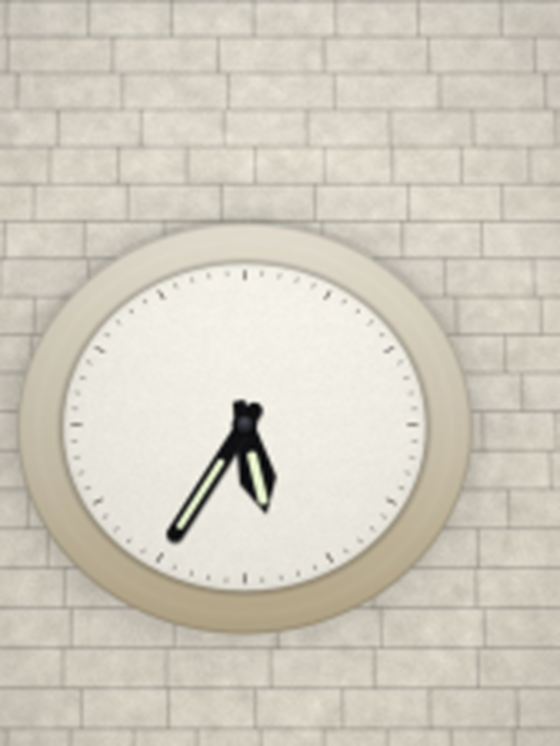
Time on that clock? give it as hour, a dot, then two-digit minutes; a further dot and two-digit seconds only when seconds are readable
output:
5.35
